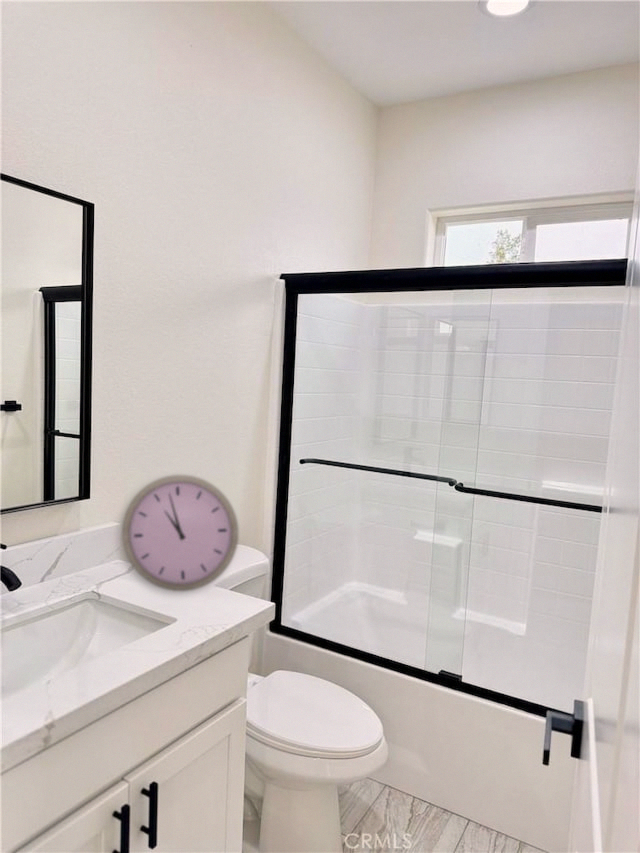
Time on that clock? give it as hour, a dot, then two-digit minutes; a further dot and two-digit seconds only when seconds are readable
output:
10.58
